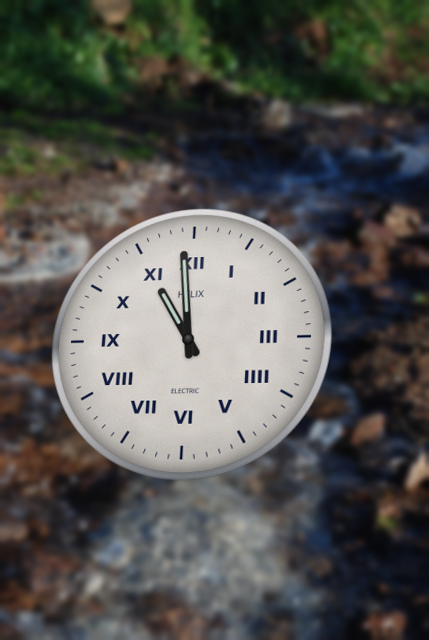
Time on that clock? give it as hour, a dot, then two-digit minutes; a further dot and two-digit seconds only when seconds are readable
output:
10.59
